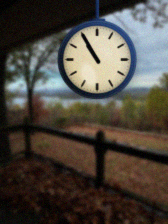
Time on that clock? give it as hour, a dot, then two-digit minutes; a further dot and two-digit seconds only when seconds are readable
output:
10.55
